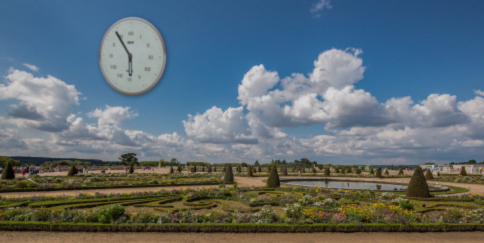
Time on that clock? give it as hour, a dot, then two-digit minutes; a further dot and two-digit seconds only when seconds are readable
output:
5.54
